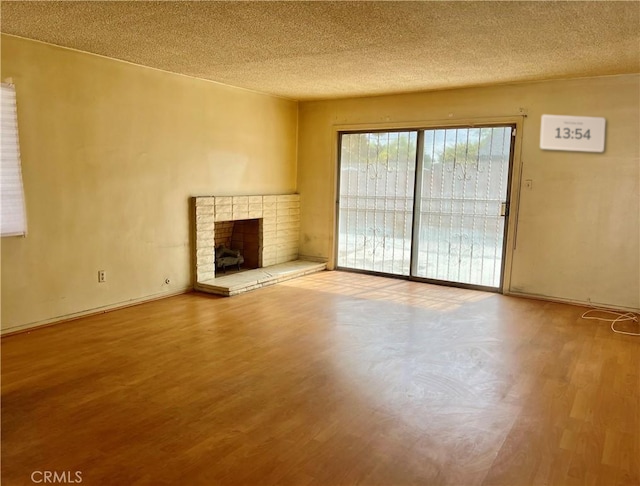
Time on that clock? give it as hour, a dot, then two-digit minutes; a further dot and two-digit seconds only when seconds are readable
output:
13.54
